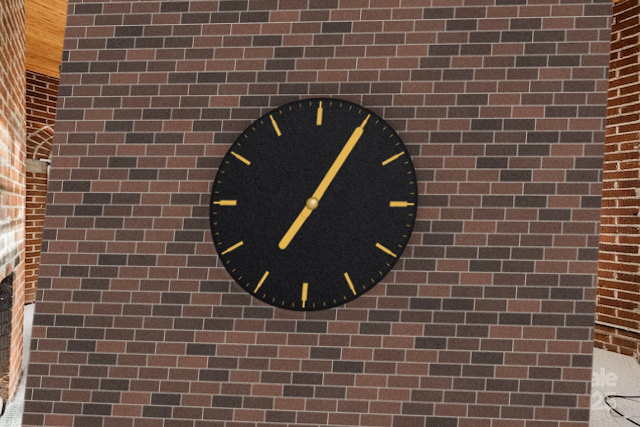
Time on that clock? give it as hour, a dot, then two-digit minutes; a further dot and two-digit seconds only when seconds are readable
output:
7.05
